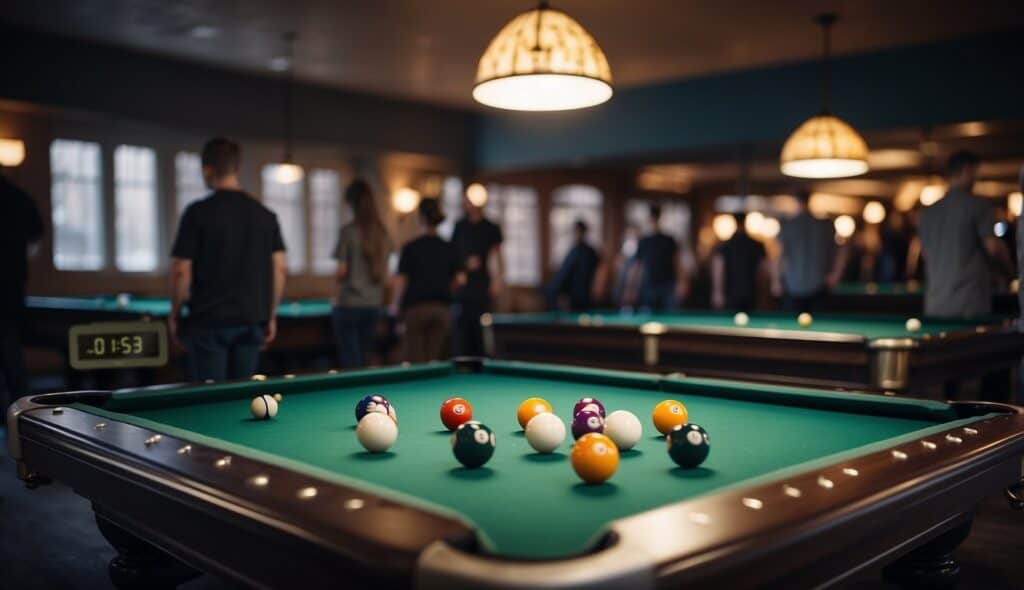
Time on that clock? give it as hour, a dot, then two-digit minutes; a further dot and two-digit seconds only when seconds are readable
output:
1.53
